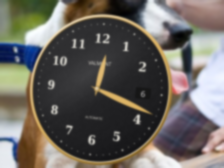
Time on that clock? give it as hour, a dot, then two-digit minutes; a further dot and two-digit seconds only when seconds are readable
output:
12.18
